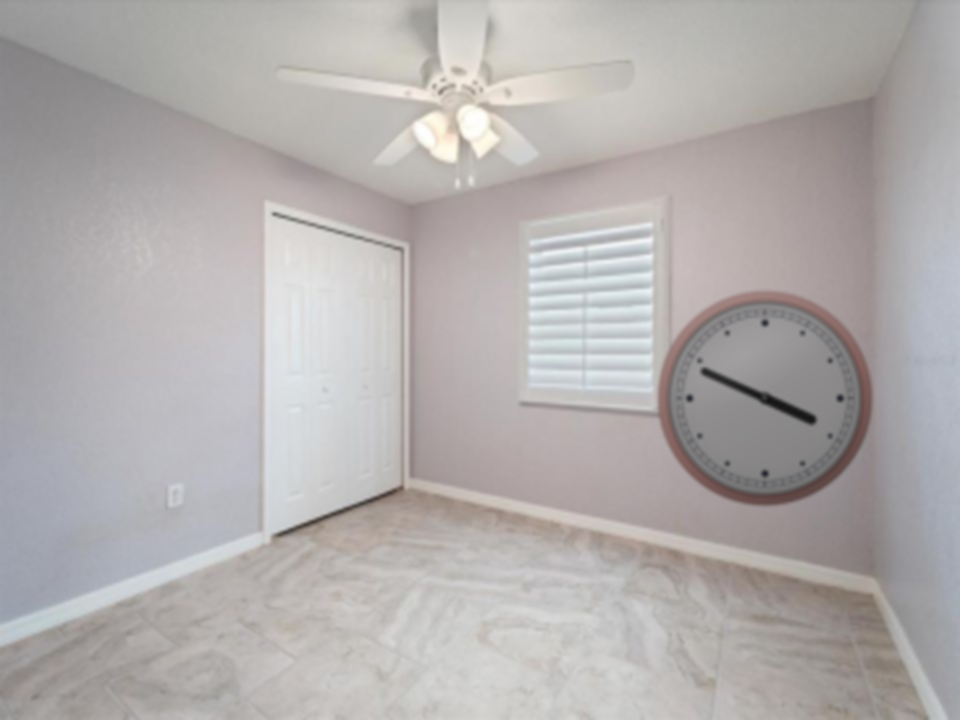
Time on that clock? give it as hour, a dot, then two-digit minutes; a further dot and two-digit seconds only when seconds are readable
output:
3.49
